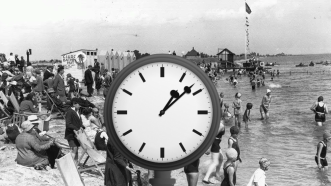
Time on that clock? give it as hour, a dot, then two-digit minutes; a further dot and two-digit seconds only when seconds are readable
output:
1.08
